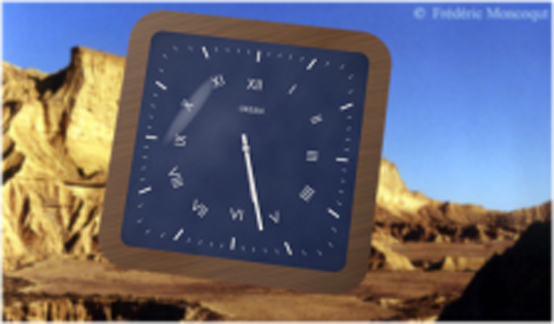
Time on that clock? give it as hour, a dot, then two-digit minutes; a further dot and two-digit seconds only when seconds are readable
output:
5.27
